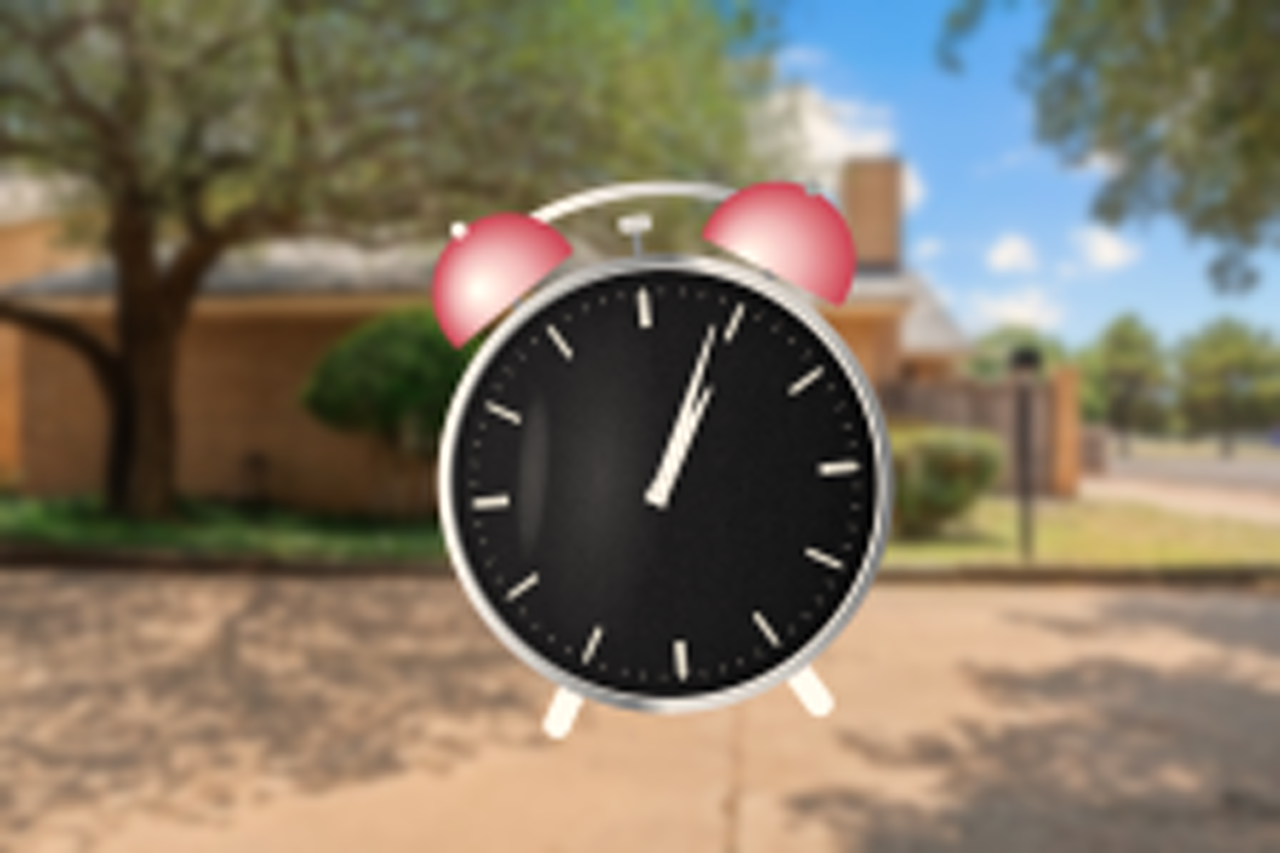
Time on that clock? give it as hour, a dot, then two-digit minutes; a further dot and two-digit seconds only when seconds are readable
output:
1.04
